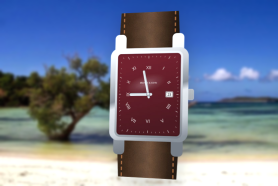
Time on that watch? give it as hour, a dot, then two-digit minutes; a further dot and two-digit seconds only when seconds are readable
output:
8.58
